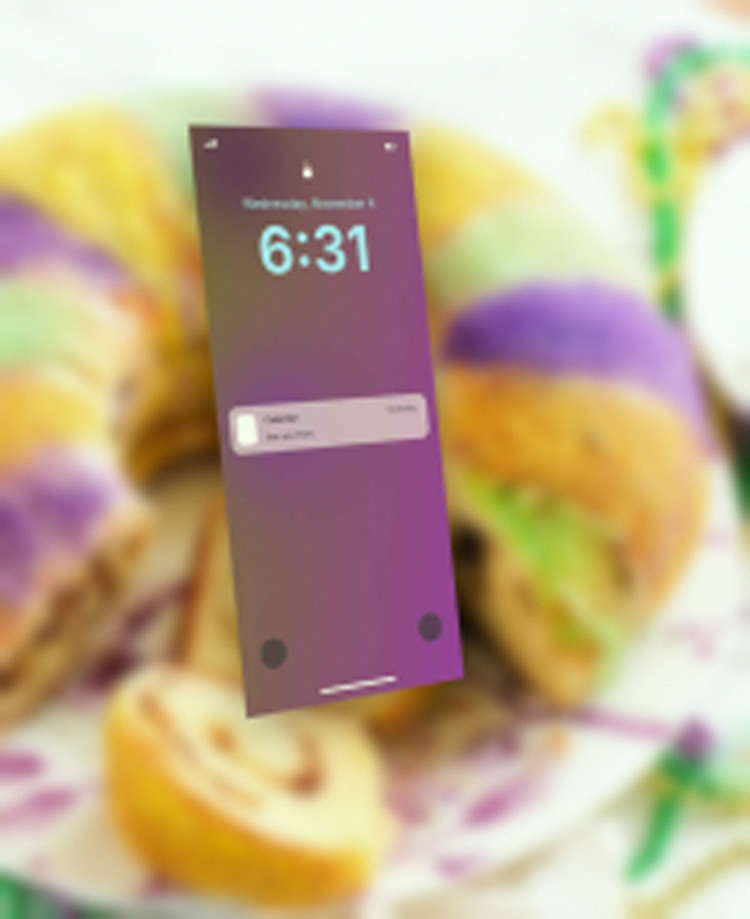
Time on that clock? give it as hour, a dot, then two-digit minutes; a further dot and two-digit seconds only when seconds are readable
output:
6.31
